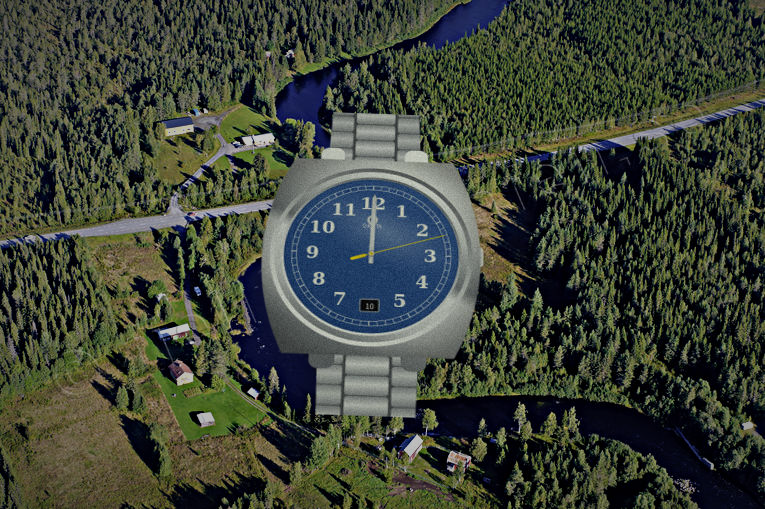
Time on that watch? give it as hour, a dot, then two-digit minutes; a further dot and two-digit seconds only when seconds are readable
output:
12.00.12
